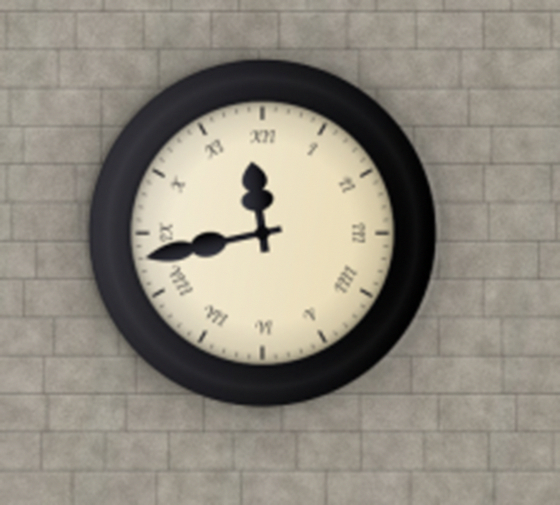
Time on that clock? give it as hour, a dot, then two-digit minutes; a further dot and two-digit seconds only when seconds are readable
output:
11.43
